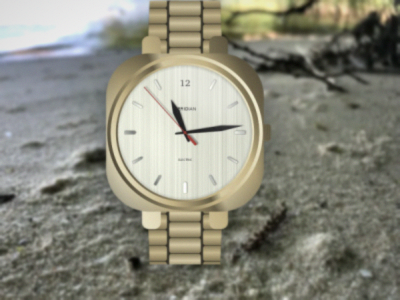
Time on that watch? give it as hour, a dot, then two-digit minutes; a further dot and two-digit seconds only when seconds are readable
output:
11.13.53
